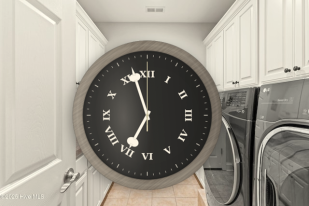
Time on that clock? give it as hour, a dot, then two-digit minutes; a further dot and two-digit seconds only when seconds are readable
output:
6.57.00
